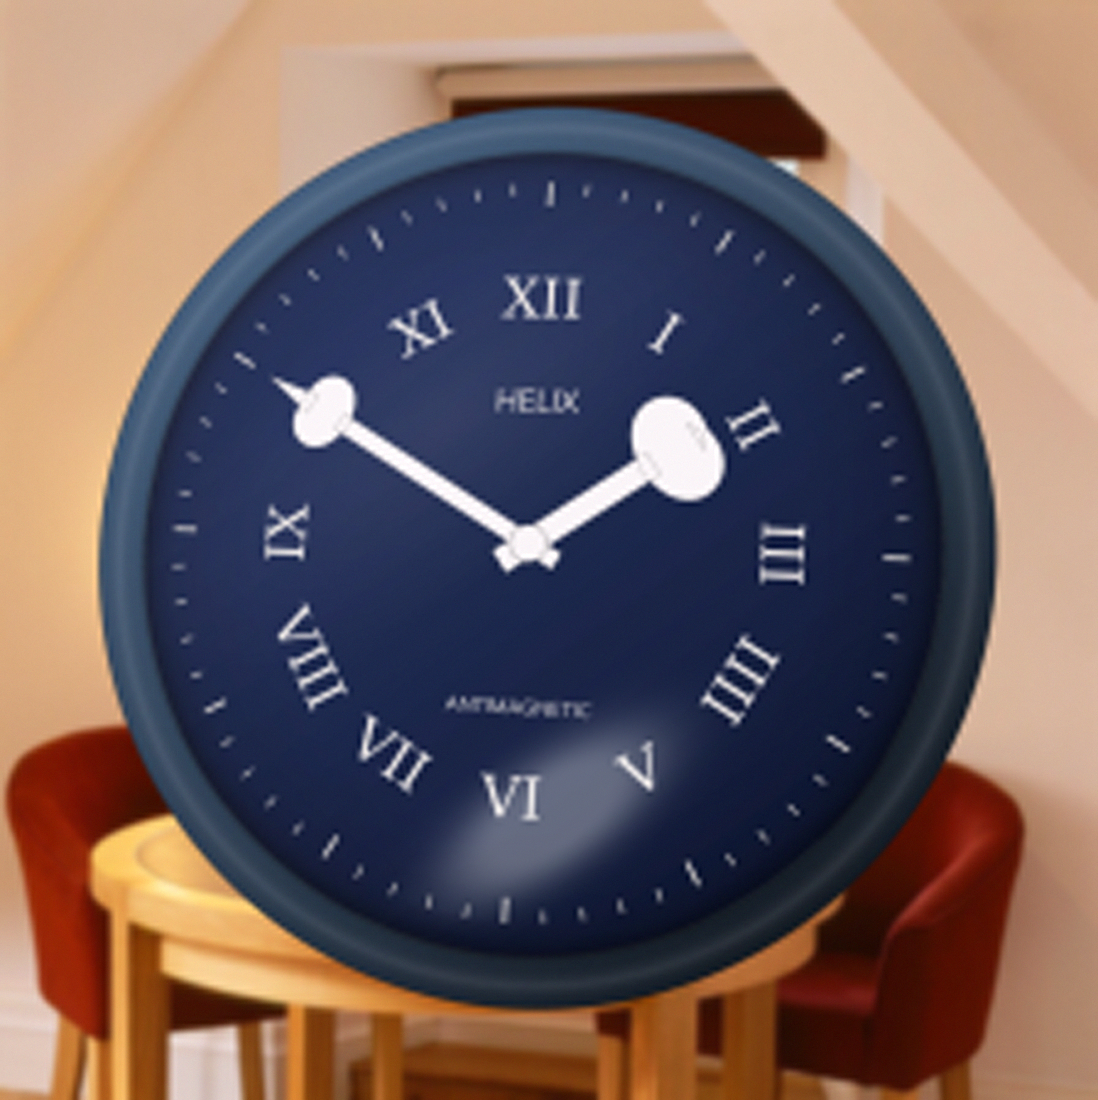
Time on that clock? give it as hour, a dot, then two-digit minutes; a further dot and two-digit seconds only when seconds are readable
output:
1.50
